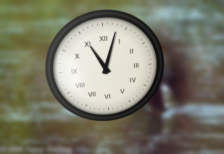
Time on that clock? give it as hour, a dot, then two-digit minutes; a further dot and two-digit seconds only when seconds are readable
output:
11.03
